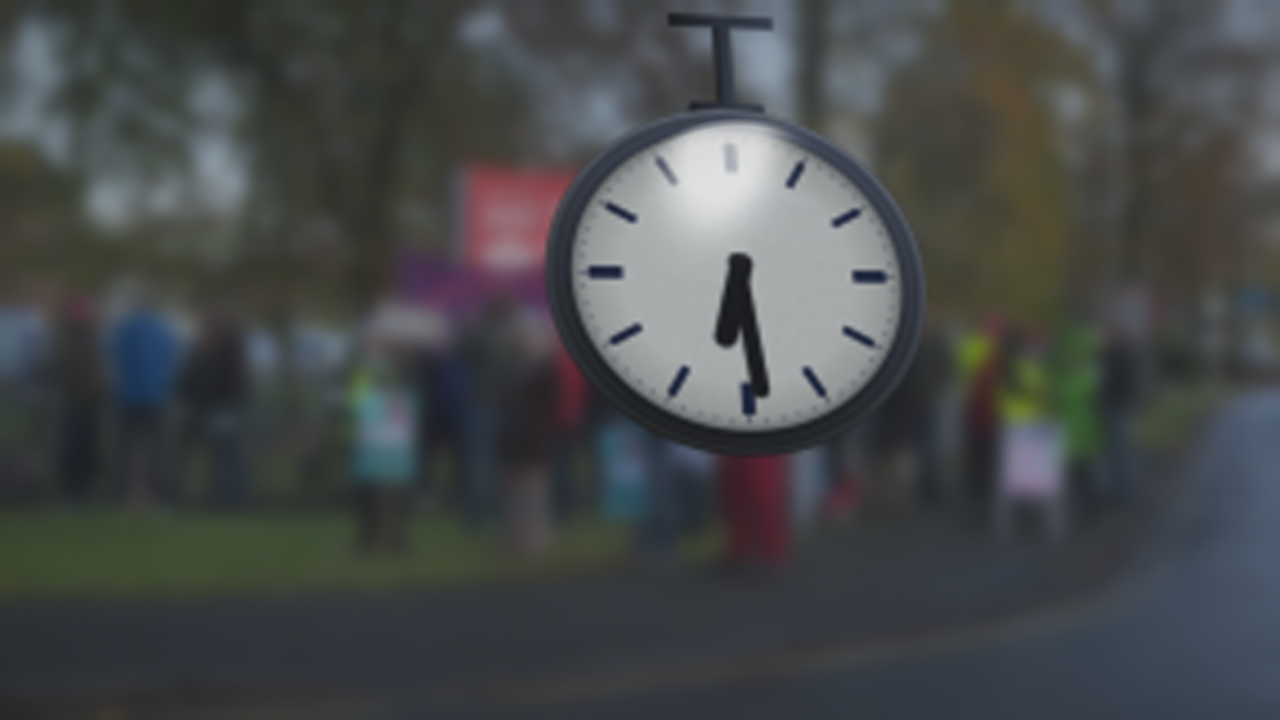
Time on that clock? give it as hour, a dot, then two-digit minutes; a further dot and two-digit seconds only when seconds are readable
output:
6.29
